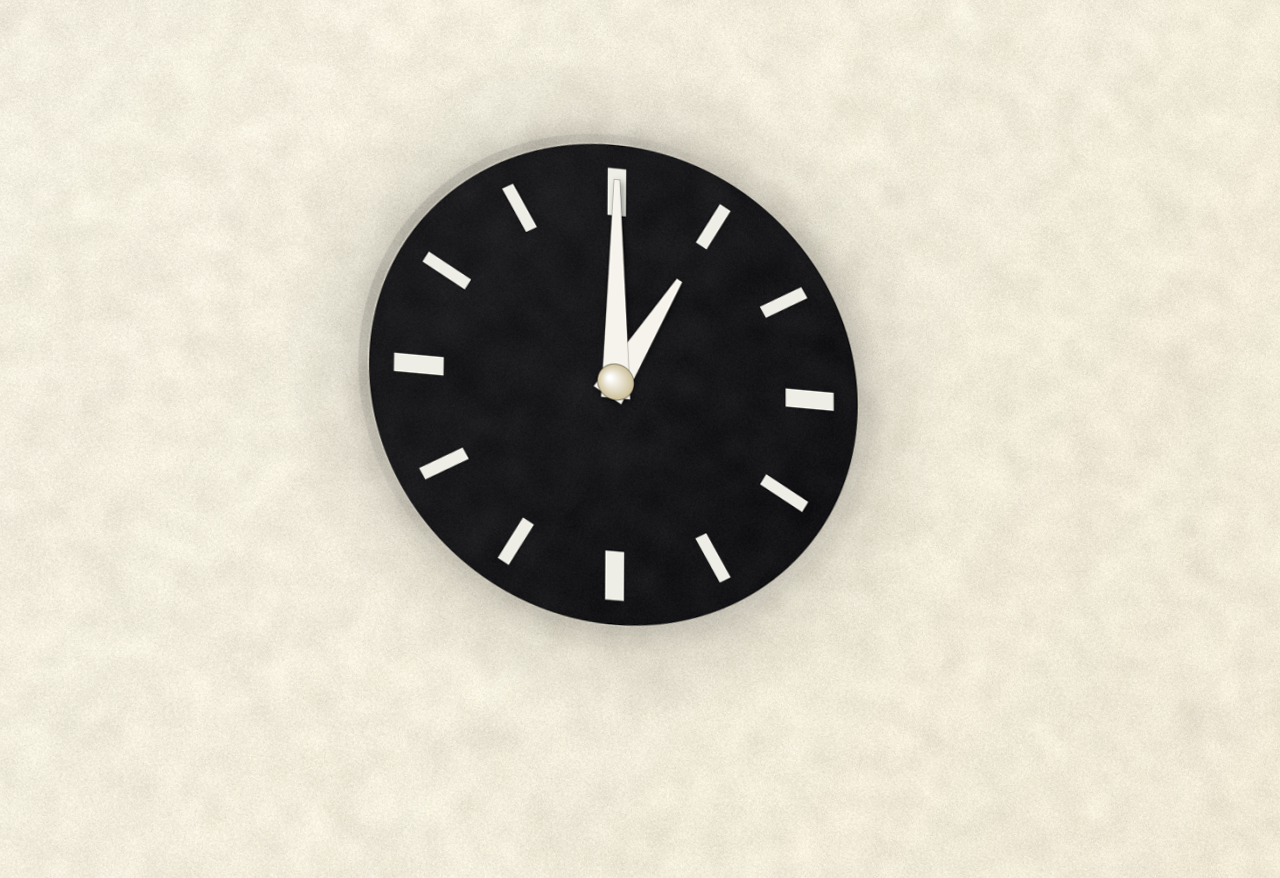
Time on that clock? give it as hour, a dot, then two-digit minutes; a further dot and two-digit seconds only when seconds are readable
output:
1.00
